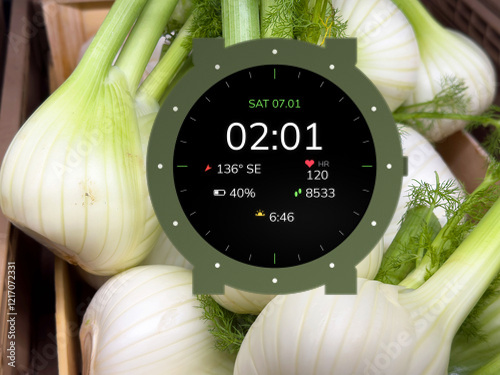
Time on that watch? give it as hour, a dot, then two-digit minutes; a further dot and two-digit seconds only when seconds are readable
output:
2.01
